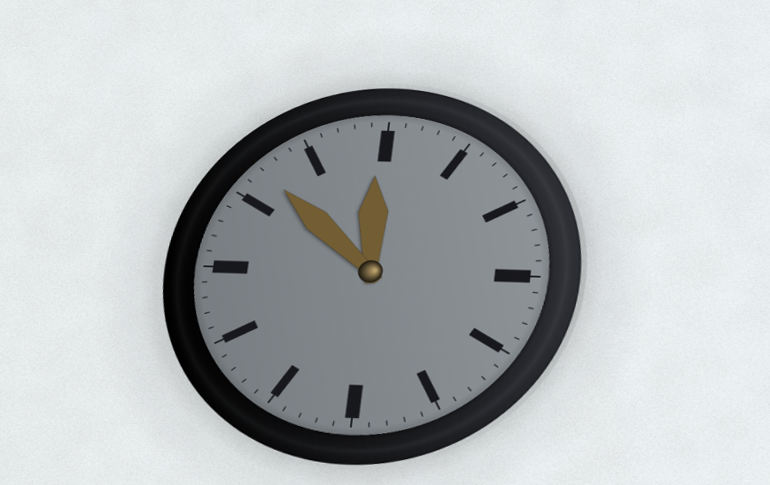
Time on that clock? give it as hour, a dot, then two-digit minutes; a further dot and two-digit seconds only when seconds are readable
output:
11.52
